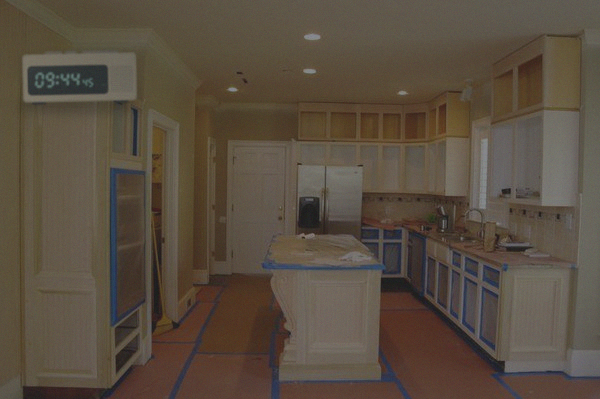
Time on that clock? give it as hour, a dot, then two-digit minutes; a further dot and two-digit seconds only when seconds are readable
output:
9.44
